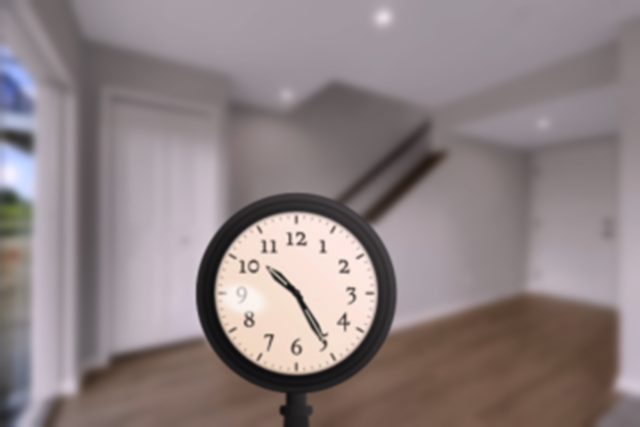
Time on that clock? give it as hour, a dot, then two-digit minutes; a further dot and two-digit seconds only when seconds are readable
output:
10.25
